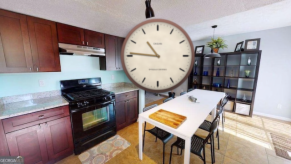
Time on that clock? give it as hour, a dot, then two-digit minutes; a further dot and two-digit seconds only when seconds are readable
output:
10.46
